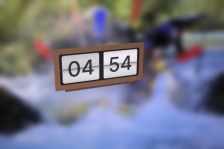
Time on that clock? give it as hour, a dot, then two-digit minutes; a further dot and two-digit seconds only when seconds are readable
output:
4.54
